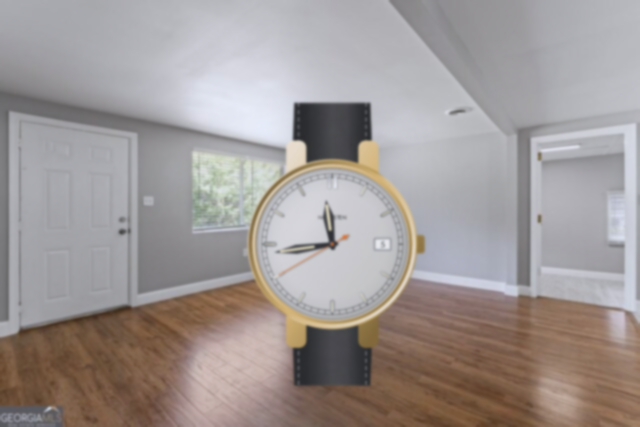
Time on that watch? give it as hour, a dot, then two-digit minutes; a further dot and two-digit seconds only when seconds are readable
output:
11.43.40
